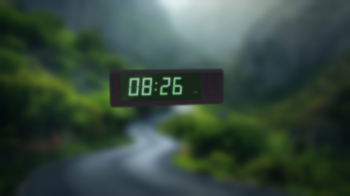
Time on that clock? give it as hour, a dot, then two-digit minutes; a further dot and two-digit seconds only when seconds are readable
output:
8.26
